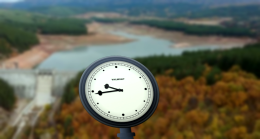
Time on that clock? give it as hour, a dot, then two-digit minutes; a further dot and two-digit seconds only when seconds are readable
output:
9.44
